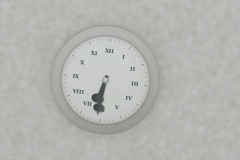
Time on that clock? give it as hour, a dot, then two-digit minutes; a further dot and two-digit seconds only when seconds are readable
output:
6.31
